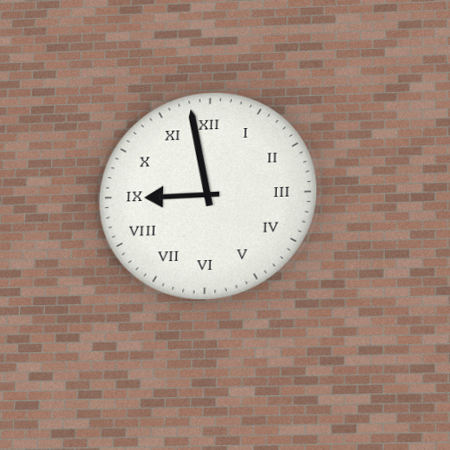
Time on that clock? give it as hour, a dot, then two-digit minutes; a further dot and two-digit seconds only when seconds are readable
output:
8.58
